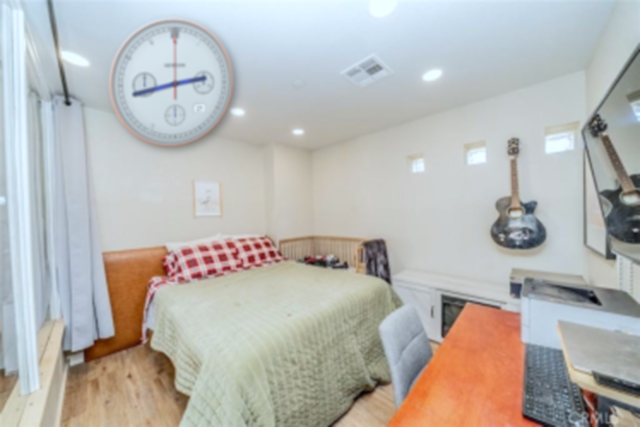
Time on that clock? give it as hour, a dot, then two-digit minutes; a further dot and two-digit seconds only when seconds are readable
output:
2.43
